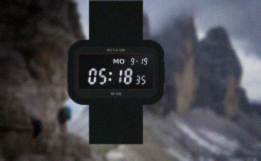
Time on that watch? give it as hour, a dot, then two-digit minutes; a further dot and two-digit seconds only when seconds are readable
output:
5.18.35
